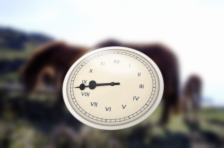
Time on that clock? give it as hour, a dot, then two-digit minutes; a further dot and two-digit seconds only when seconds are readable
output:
8.43
